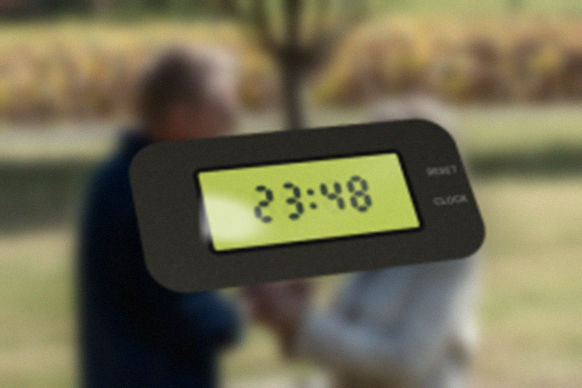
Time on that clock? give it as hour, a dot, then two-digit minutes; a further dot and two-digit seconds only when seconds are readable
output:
23.48
